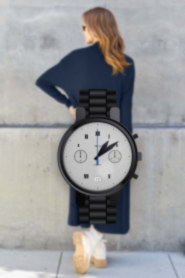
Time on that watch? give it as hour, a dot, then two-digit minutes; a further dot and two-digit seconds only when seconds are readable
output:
1.09
